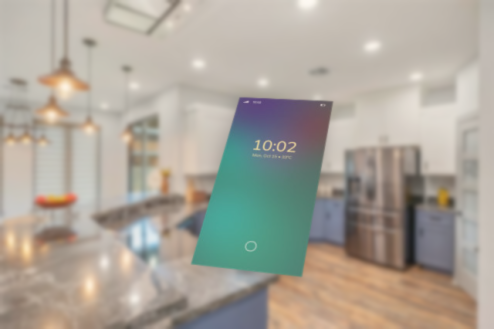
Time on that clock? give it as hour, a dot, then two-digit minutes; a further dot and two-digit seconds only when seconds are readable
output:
10.02
